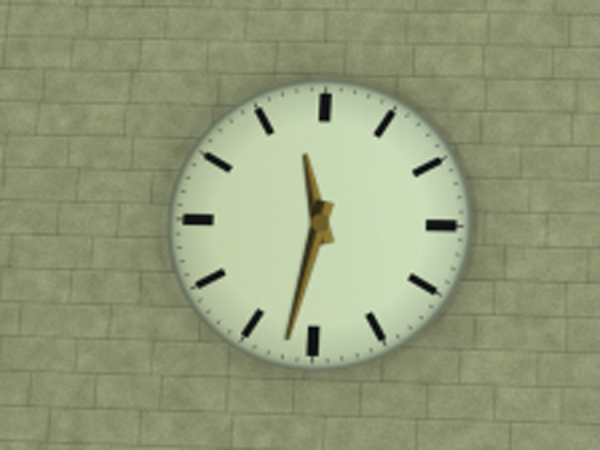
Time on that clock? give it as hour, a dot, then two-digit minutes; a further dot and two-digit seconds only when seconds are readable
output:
11.32
